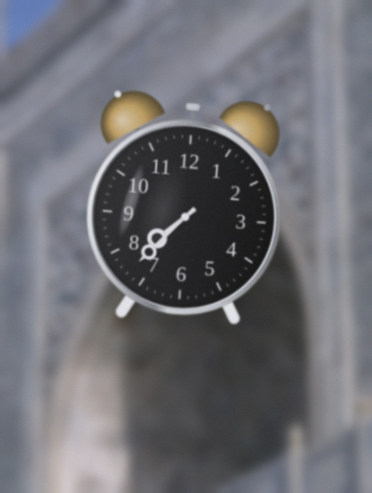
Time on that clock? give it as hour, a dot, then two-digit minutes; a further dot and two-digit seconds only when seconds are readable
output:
7.37
